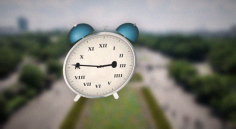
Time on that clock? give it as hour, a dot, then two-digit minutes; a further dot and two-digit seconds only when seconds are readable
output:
2.46
